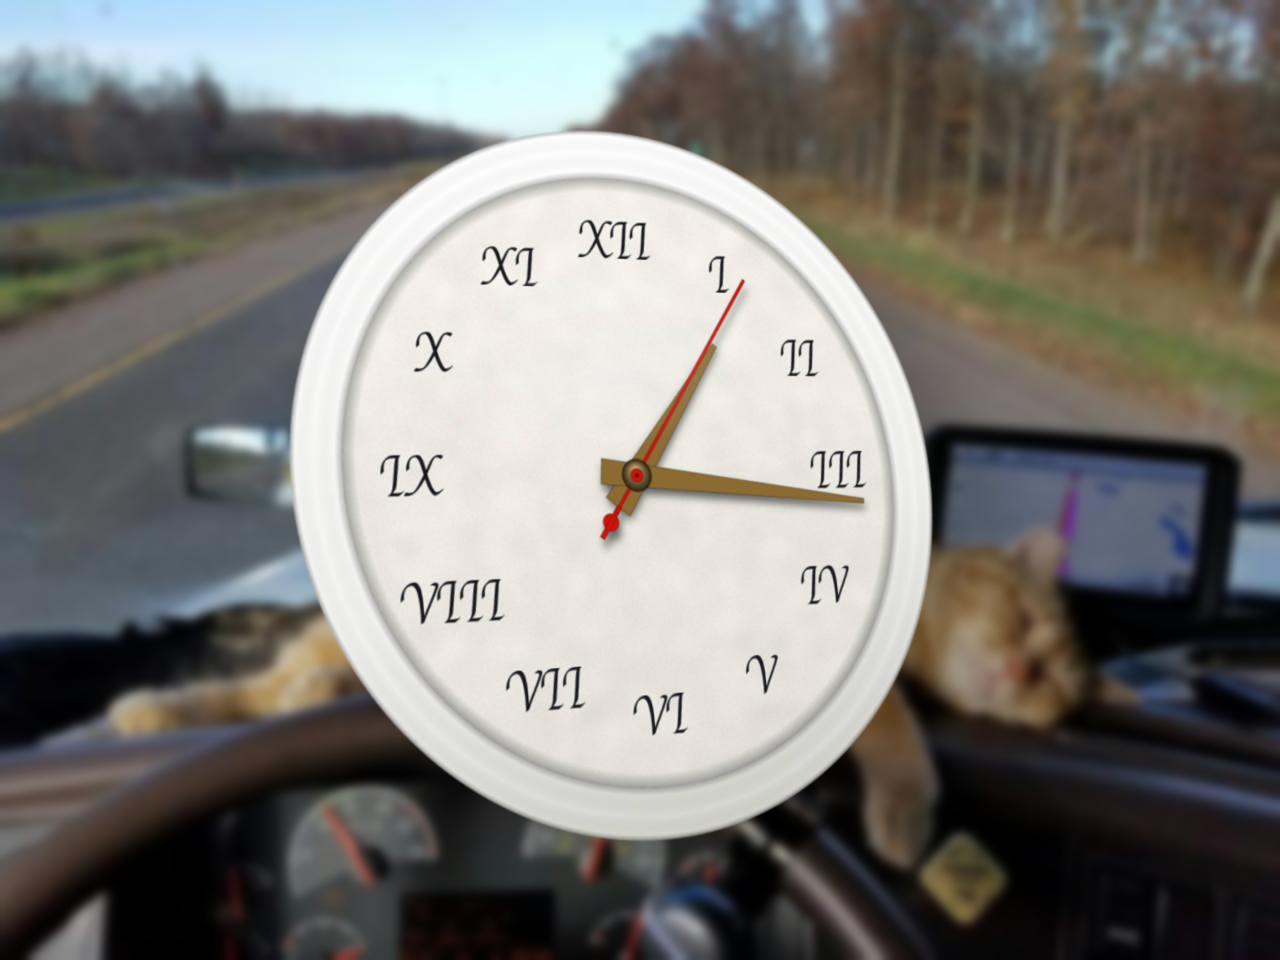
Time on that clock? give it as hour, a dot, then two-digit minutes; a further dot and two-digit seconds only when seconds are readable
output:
1.16.06
